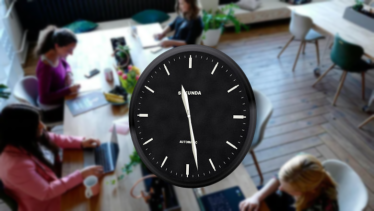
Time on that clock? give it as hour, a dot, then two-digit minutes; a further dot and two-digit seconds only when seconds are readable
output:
11.28
